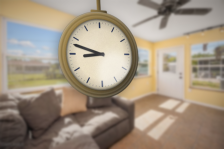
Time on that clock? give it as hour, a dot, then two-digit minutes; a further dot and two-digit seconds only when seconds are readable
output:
8.48
